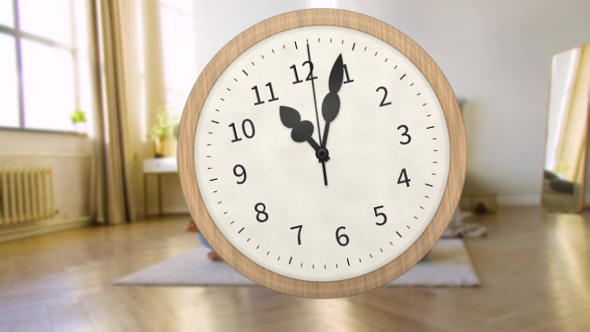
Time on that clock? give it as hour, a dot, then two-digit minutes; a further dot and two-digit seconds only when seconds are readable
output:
11.04.01
